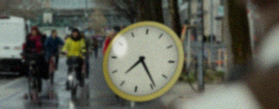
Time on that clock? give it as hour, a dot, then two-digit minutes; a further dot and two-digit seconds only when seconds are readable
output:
7.24
